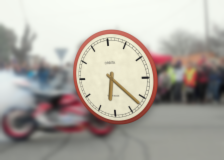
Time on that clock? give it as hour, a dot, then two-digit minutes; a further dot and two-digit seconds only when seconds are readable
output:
6.22
